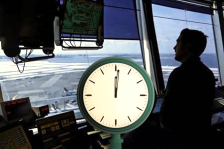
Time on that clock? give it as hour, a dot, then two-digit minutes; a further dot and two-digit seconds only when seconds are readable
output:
12.01
